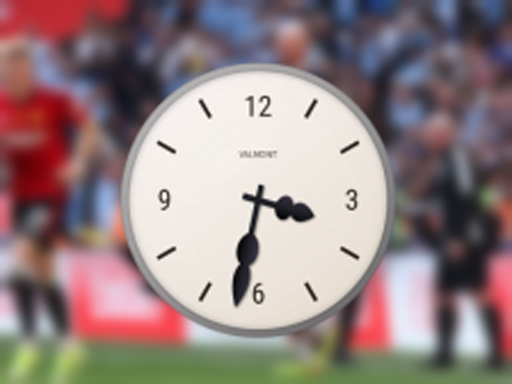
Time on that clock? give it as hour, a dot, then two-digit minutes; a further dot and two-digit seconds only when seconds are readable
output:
3.32
